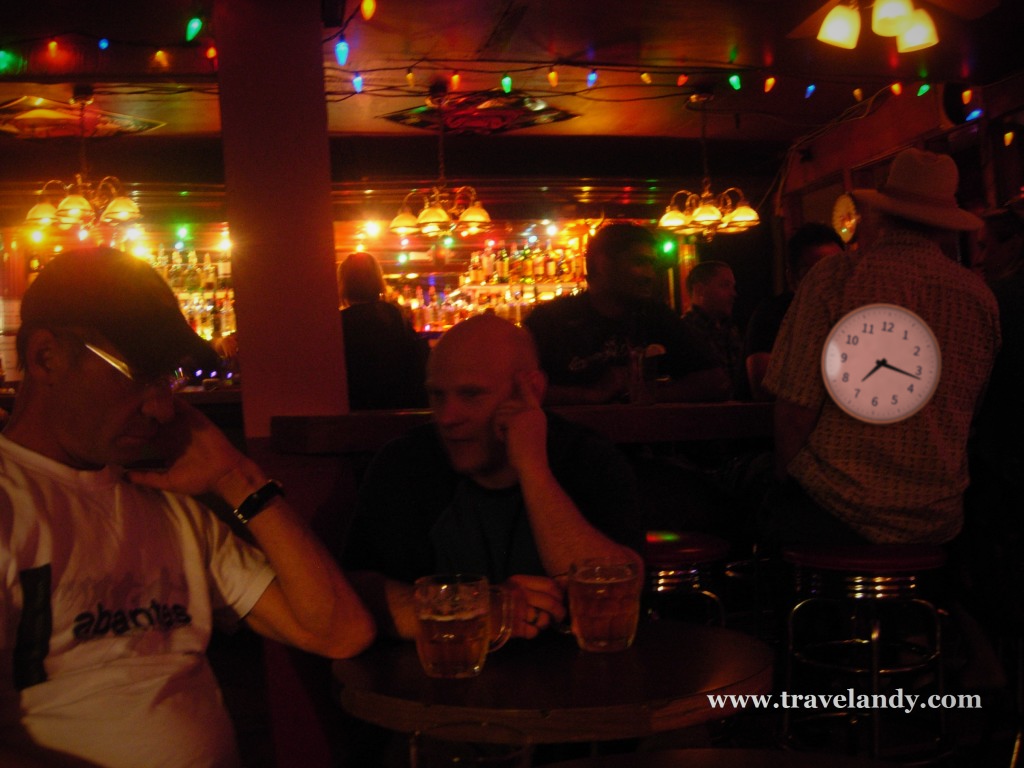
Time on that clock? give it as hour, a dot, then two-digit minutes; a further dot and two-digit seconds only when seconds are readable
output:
7.17
